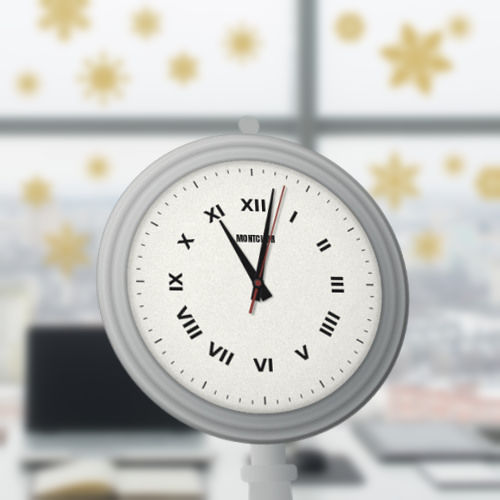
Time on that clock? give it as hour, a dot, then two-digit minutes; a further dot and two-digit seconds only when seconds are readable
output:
11.02.03
